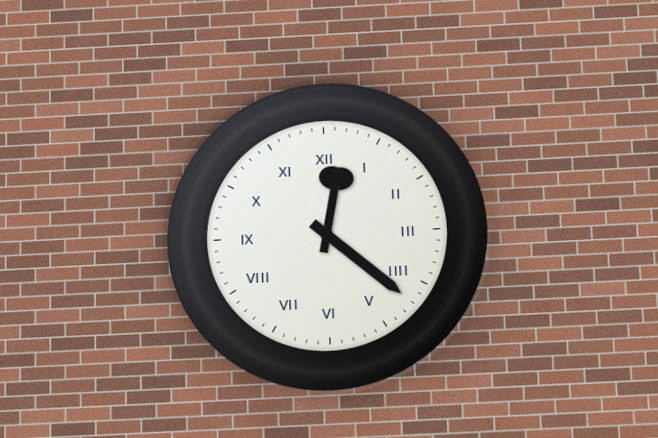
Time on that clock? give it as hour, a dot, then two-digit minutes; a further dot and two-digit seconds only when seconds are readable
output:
12.22
